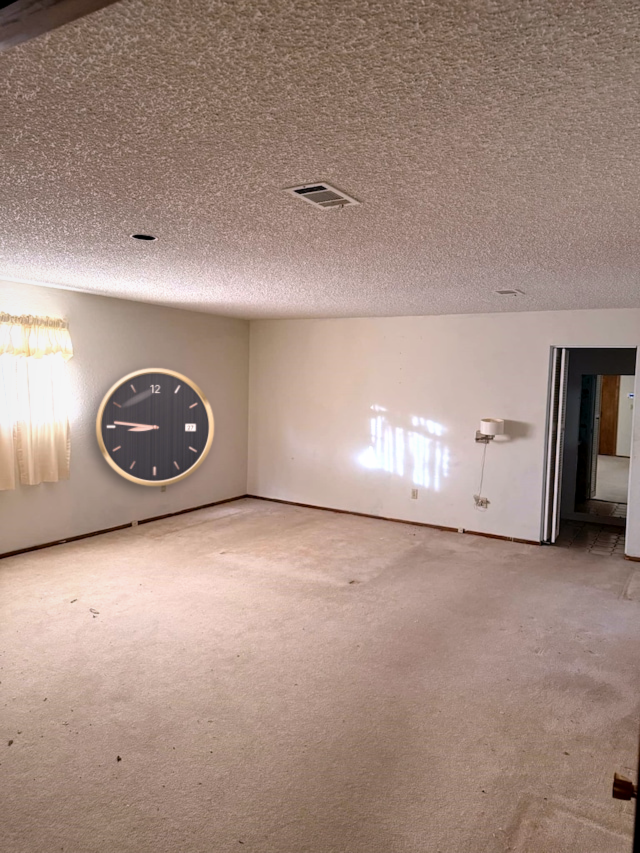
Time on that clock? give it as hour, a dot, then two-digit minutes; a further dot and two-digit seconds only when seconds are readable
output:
8.46
